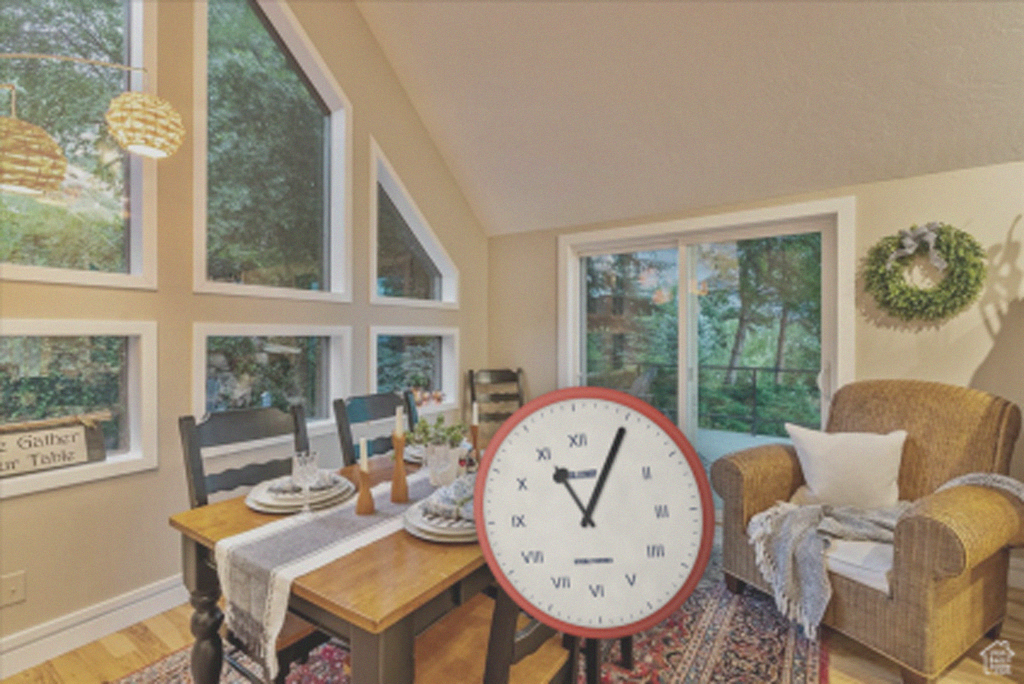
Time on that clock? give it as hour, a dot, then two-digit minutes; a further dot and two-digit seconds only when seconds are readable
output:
11.05
